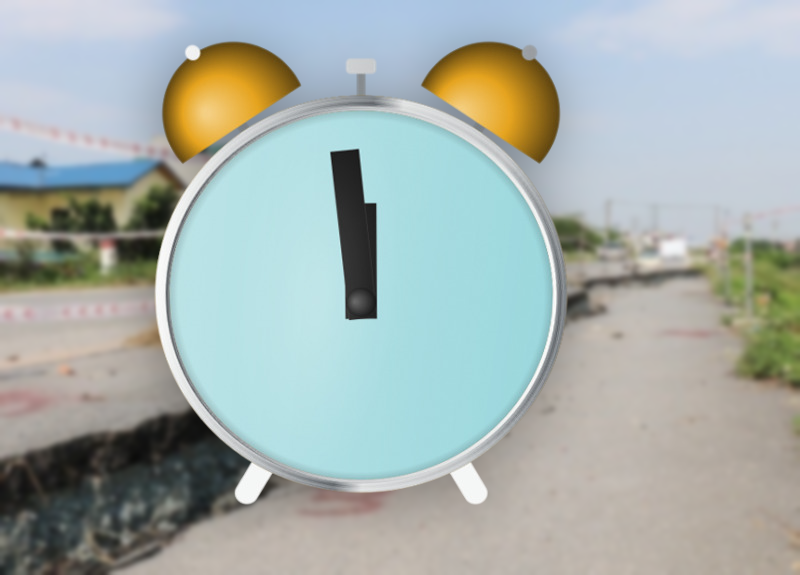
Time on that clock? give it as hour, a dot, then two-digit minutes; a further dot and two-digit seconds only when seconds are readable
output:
11.59
